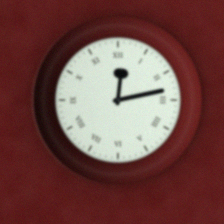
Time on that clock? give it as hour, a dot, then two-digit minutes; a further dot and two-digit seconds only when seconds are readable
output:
12.13
